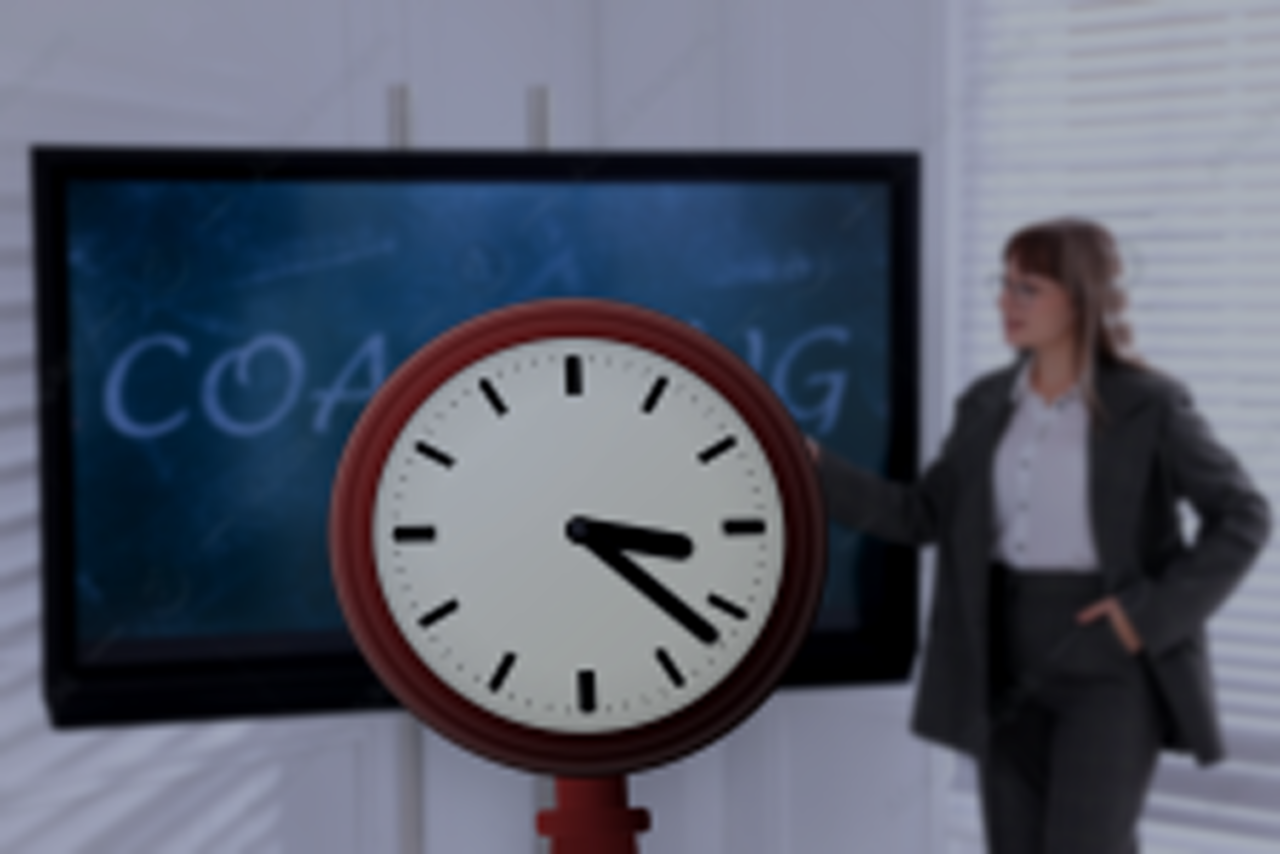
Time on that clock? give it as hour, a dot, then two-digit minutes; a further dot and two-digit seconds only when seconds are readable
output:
3.22
